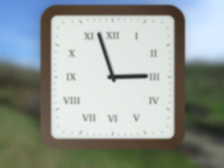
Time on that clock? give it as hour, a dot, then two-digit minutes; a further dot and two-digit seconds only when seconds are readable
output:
2.57
